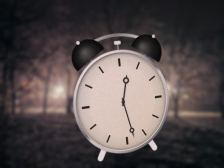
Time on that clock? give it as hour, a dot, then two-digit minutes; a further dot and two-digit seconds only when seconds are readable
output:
12.28
